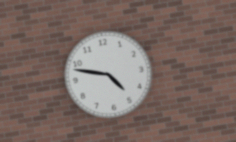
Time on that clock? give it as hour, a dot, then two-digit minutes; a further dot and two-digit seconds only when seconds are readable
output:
4.48
